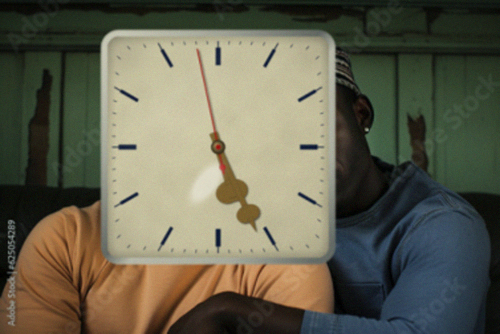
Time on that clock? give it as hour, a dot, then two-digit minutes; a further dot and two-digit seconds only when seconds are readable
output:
5.25.58
